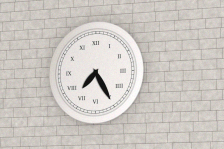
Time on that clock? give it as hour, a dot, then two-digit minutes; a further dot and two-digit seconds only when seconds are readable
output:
7.25
